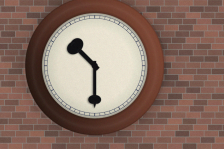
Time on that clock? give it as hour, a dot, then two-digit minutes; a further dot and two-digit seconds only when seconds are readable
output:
10.30
